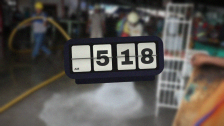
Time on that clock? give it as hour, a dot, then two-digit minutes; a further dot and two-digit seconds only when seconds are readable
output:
5.18
